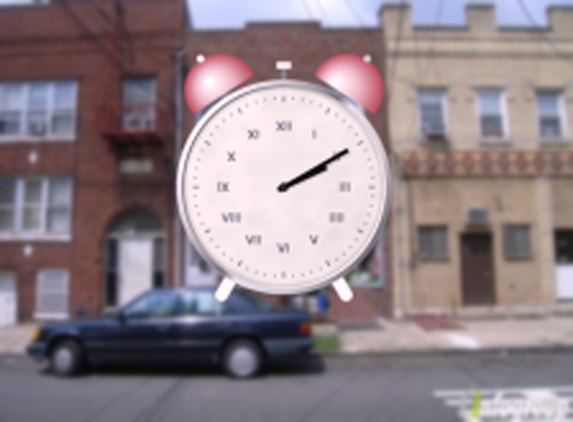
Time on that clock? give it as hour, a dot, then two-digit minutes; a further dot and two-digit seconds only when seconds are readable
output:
2.10
